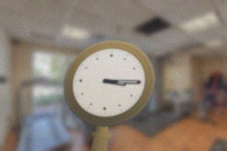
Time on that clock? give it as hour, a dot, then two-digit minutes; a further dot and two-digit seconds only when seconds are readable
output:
3.15
